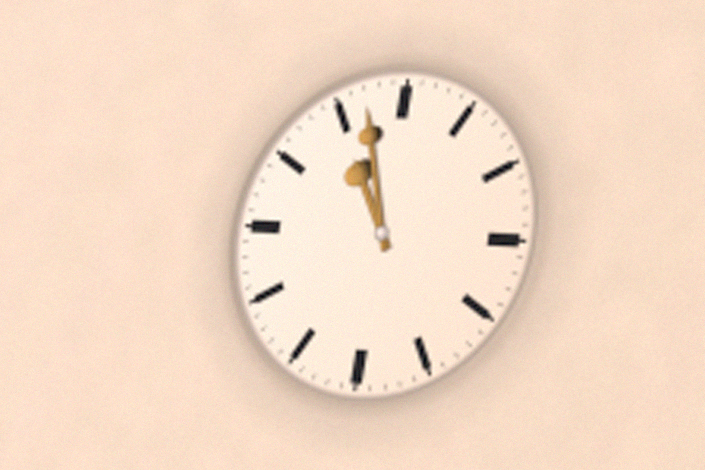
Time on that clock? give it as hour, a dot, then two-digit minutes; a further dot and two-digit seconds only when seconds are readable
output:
10.57
